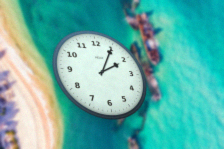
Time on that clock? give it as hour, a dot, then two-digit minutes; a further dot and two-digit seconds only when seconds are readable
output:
2.05
